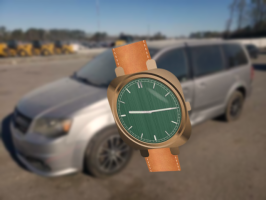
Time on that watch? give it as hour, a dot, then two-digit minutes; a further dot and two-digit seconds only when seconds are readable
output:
9.15
